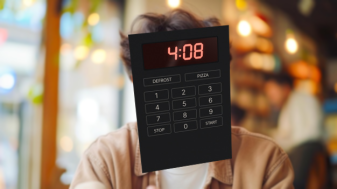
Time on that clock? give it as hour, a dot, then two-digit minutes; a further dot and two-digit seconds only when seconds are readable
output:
4.08
